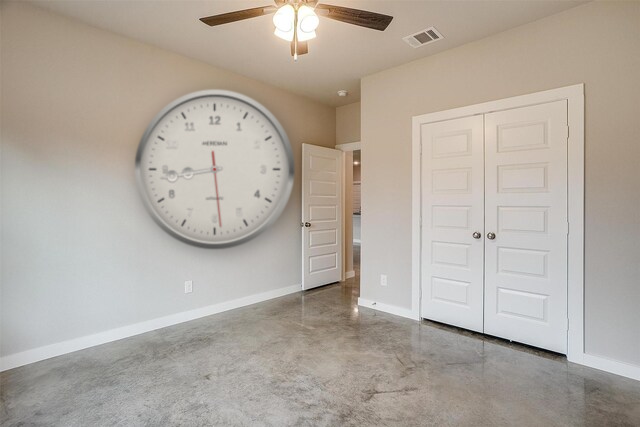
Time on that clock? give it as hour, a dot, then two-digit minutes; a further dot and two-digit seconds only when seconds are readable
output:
8.43.29
